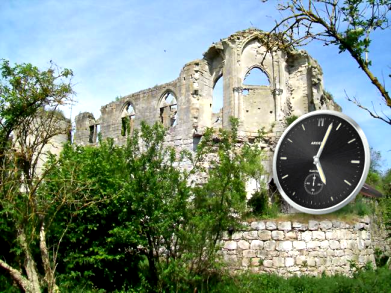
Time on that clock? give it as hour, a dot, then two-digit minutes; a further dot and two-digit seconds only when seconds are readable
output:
5.03
